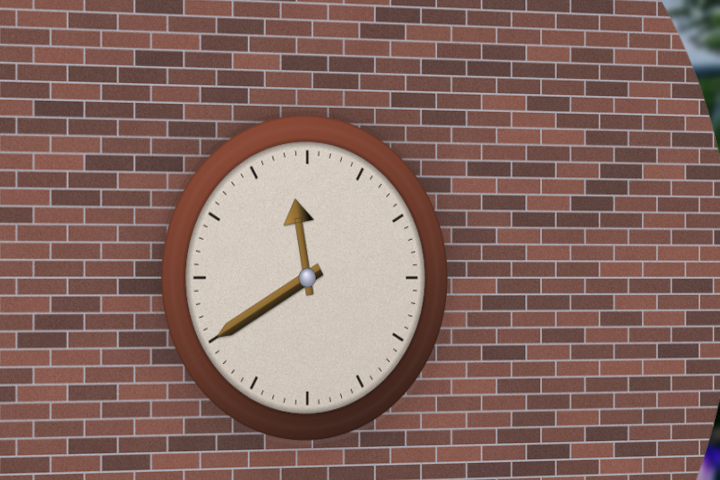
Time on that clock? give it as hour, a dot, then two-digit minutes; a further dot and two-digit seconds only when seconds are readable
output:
11.40
